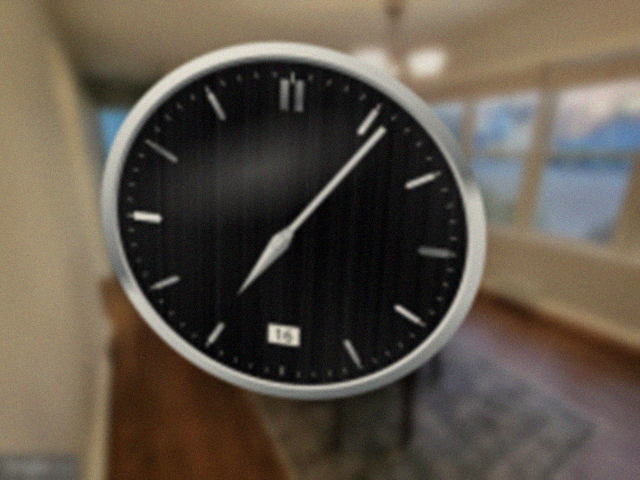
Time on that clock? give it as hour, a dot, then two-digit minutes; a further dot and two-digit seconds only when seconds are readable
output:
7.06
